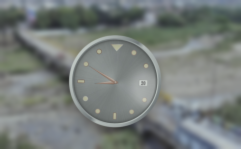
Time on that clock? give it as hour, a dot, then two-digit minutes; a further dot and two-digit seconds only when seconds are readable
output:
8.50
